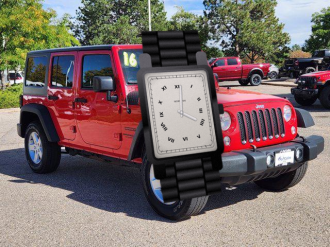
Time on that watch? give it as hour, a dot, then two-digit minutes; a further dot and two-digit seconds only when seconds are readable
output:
4.01
